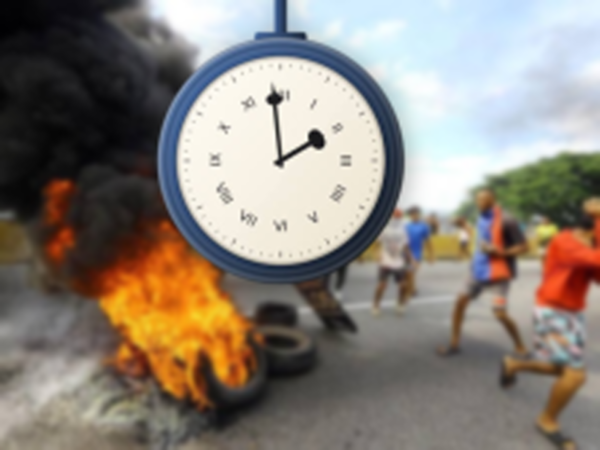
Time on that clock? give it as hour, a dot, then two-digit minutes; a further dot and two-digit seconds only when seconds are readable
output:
1.59
